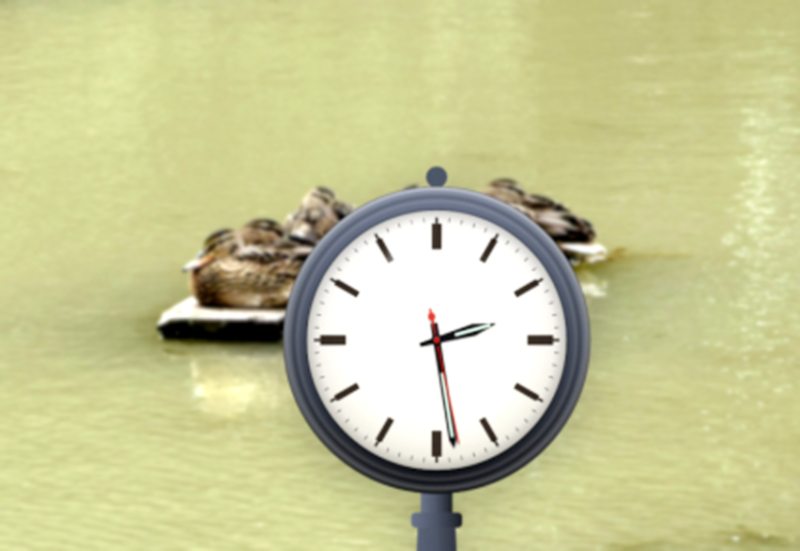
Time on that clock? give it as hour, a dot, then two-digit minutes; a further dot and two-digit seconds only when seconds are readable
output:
2.28.28
